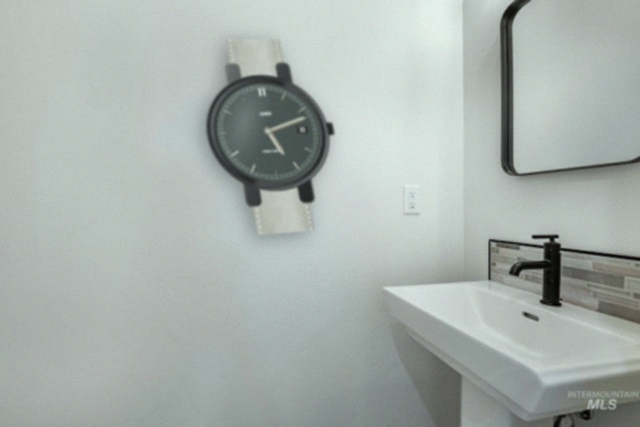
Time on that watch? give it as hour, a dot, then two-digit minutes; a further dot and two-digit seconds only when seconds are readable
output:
5.12
